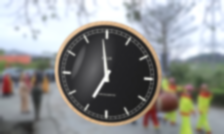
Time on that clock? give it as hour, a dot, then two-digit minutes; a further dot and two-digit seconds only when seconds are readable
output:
6.59
